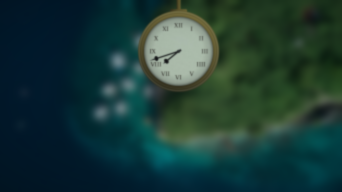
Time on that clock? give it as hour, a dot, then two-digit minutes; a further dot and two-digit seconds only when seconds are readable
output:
7.42
